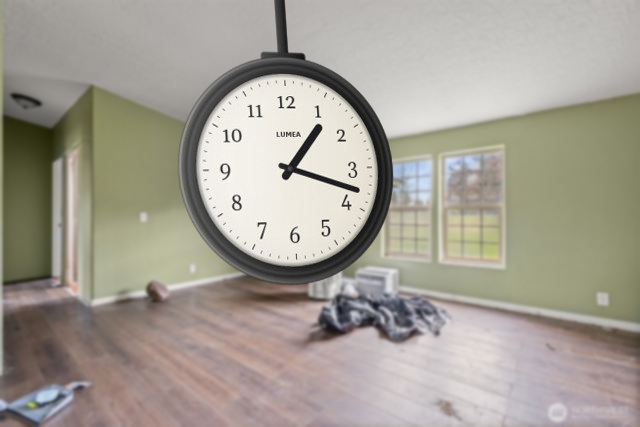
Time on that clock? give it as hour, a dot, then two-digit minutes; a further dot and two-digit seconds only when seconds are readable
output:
1.18
